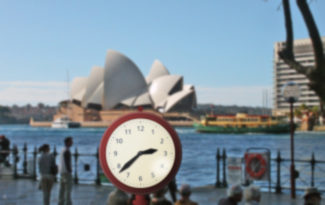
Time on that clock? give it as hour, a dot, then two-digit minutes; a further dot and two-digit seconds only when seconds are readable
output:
2.38
